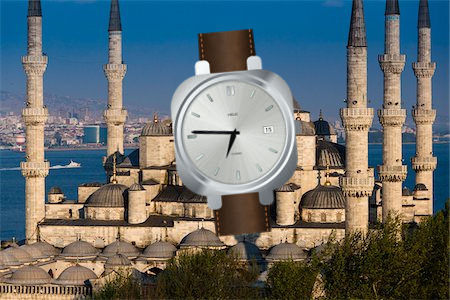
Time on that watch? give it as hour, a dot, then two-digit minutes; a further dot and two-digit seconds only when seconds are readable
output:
6.46
